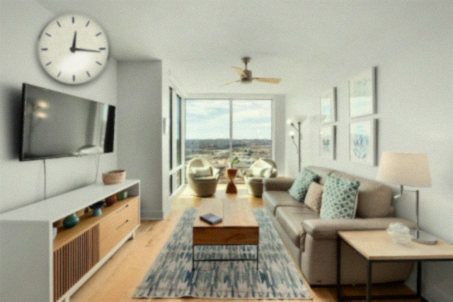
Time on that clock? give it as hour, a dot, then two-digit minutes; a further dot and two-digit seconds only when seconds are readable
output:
12.16
